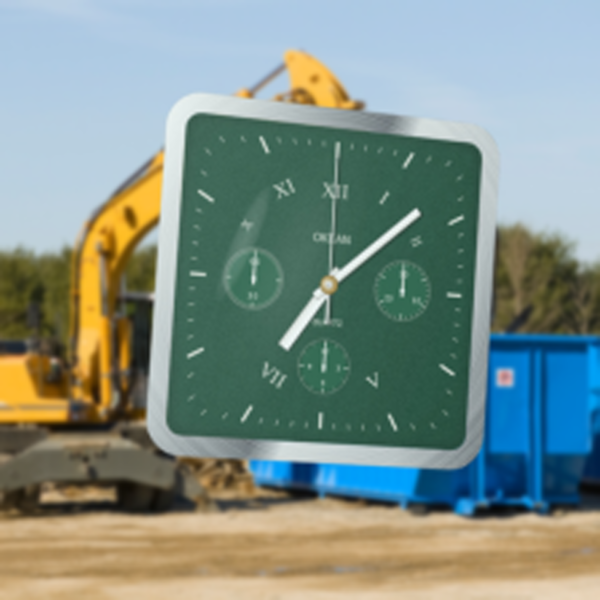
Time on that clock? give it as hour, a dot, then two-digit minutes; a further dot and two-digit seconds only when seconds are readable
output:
7.08
